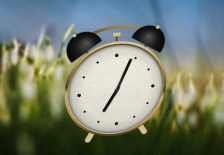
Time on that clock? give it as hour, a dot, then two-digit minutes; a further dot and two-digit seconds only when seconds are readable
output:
7.04
